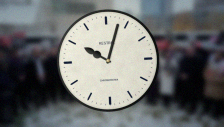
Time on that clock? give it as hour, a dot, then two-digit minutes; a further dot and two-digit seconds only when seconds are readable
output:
10.03
